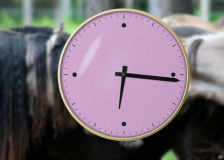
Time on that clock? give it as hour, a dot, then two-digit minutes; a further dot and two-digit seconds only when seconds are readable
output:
6.16
